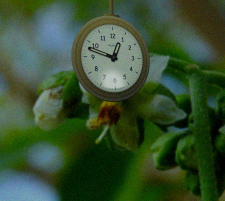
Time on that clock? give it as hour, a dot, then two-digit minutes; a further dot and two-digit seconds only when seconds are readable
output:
12.48
